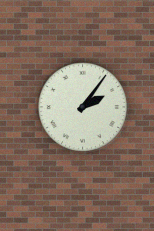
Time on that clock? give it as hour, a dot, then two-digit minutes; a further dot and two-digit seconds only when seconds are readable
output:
2.06
